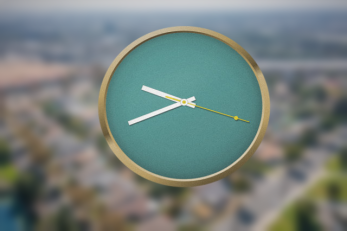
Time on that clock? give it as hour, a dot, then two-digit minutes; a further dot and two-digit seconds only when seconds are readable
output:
9.41.18
